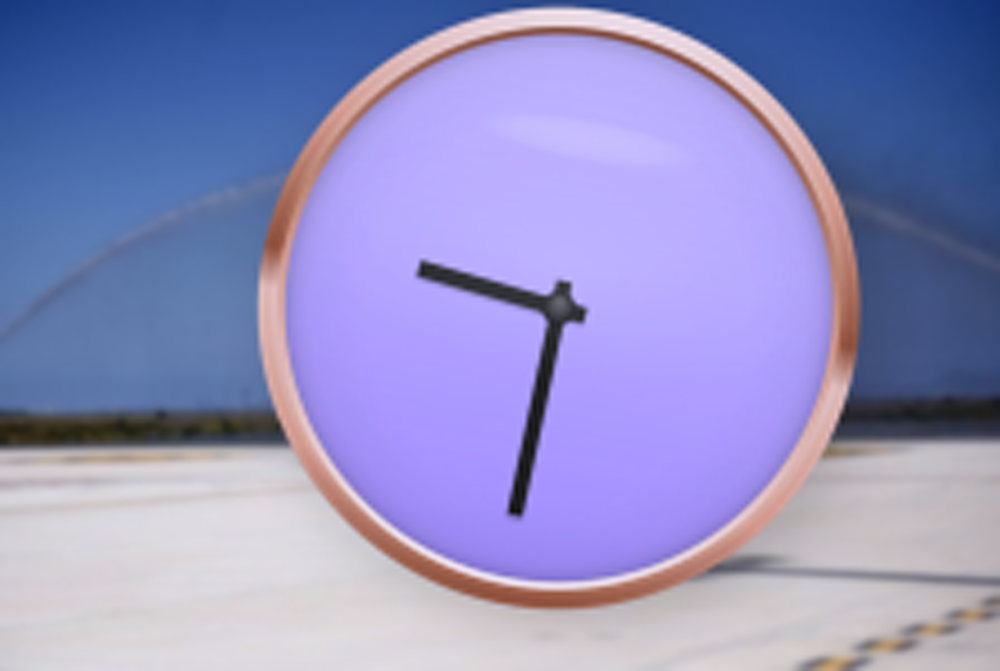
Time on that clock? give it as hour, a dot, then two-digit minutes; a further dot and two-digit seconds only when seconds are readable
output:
9.32
